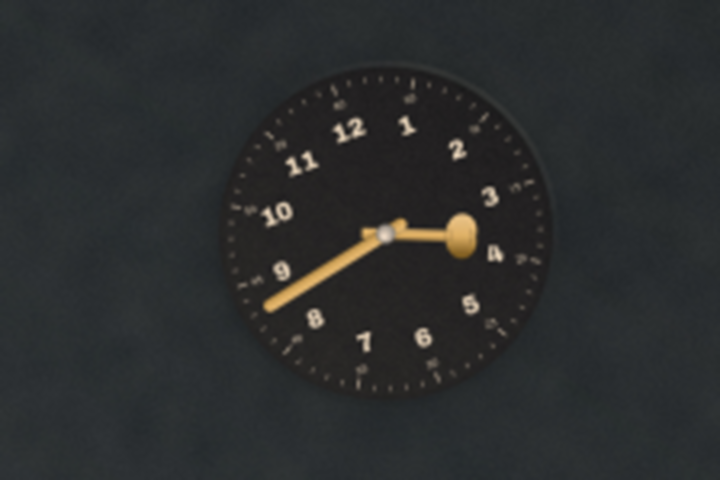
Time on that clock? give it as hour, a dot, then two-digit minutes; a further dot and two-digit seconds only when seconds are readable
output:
3.43
